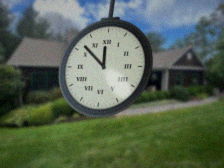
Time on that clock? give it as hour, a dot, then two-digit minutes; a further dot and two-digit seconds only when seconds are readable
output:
11.52
